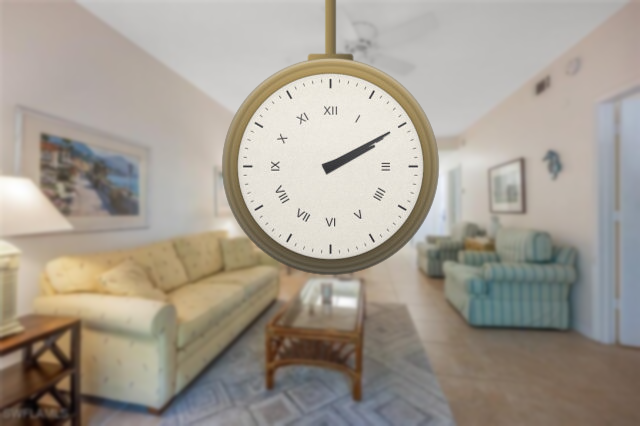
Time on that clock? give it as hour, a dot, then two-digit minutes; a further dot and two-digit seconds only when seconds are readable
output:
2.10
